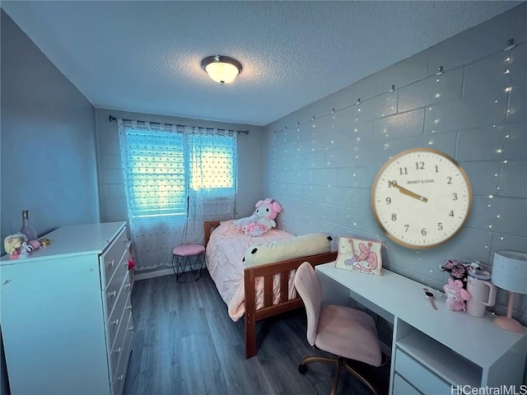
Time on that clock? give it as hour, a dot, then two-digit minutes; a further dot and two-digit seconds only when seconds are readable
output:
9.50
